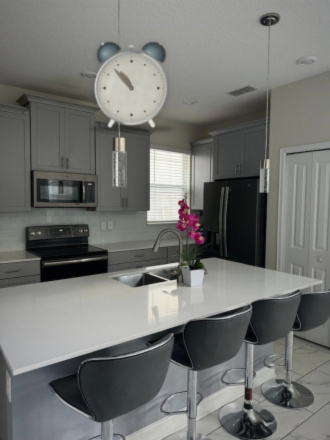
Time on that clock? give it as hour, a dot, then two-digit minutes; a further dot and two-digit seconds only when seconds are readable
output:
10.53
